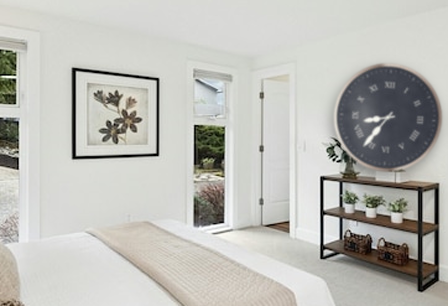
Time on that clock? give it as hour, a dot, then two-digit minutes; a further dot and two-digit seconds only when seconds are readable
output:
8.36
